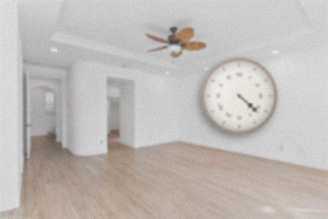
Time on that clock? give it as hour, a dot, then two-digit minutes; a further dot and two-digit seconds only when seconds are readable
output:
4.22
